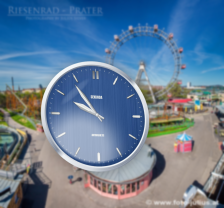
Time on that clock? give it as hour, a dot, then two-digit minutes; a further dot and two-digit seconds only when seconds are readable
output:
9.54
